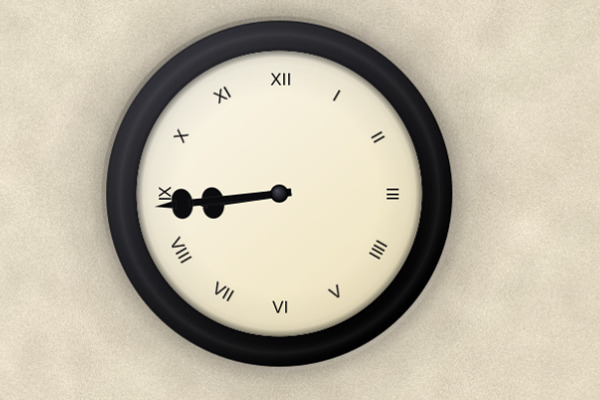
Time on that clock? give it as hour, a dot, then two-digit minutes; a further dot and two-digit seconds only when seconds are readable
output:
8.44
